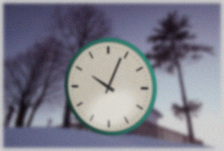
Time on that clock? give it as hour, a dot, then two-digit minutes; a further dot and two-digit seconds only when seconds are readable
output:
10.04
